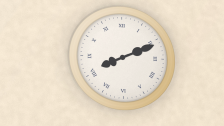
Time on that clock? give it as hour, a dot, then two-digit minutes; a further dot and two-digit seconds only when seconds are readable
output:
8.11
